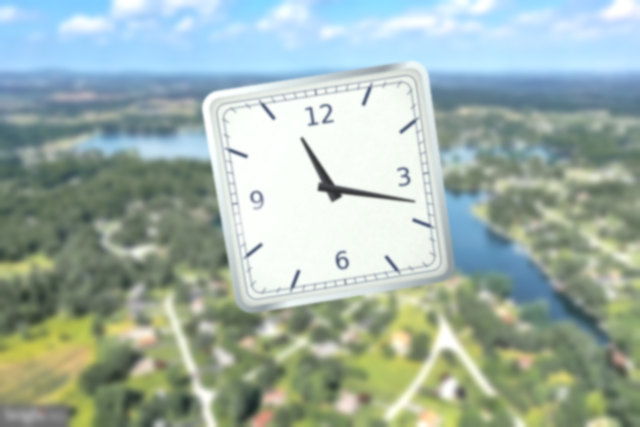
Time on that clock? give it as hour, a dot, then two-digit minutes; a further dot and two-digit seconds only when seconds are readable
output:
11.18
